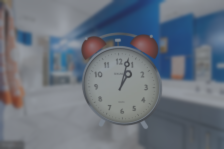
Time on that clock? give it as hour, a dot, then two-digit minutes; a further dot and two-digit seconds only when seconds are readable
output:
1.03
